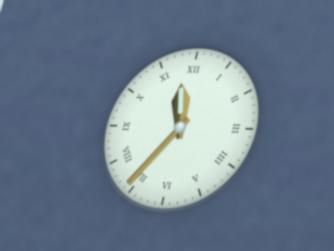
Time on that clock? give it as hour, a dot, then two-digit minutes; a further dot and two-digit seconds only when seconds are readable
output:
11.36
